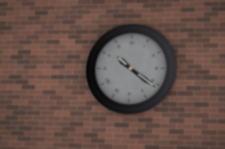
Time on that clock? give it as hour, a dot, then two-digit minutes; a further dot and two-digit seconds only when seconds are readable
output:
10.21
